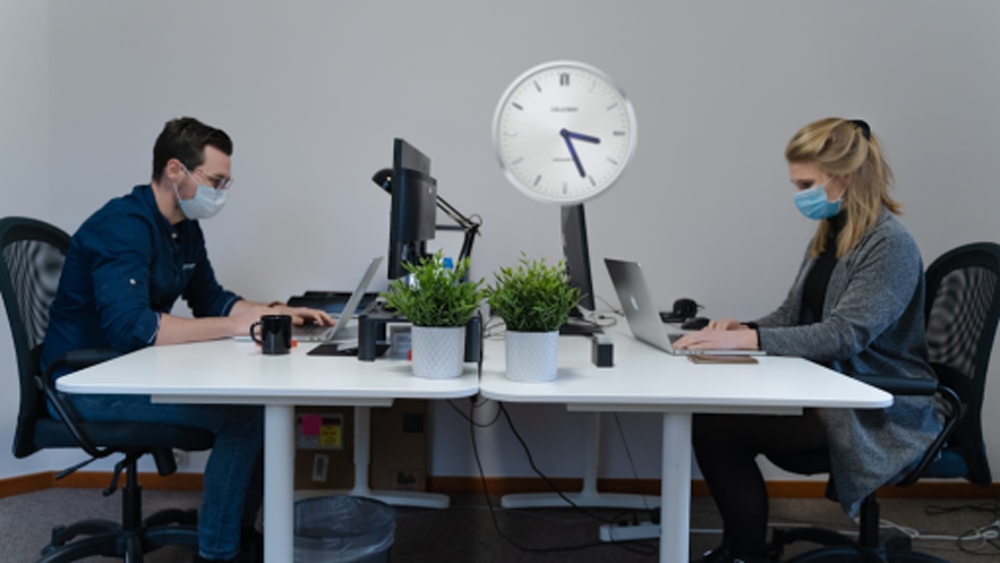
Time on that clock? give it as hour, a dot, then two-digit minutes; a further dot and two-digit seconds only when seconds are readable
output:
3.26
